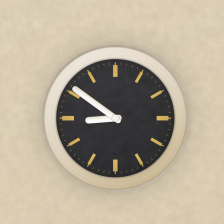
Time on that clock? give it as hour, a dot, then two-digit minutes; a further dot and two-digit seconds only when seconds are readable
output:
8.51
